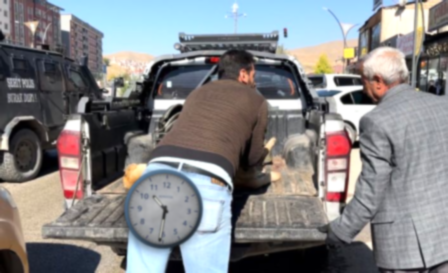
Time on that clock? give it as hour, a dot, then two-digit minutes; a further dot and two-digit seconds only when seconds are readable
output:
10.31
